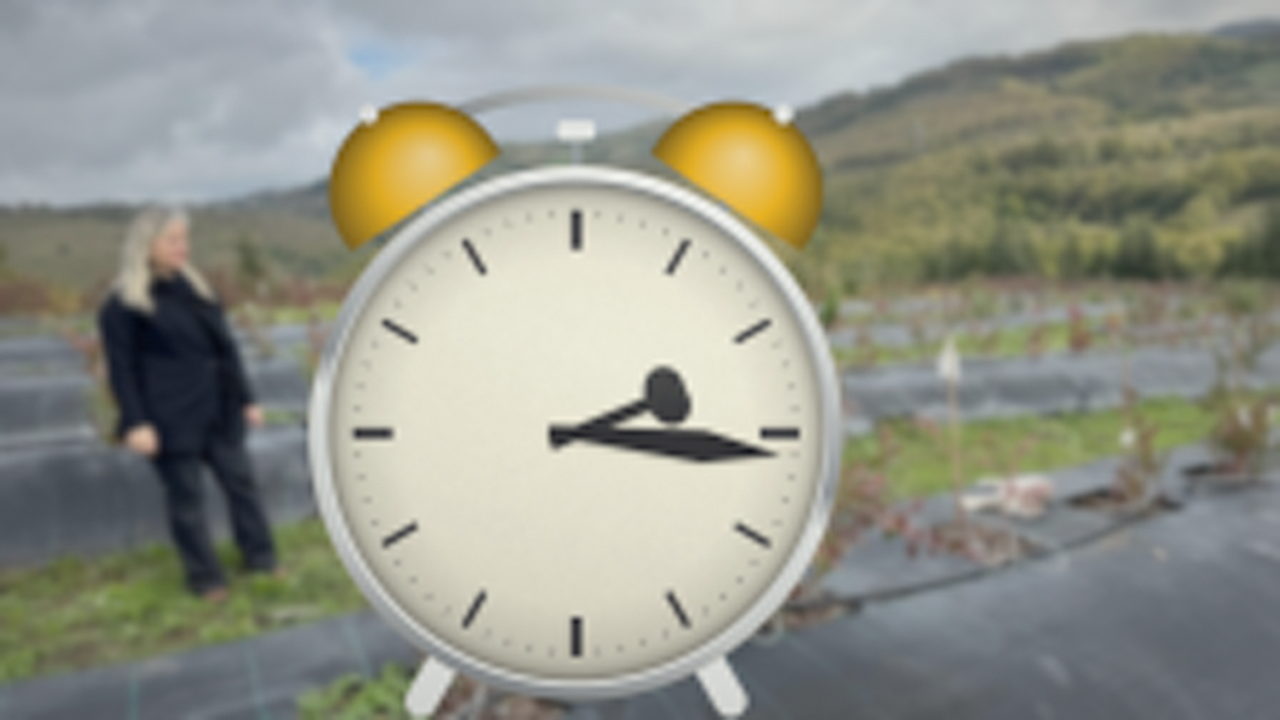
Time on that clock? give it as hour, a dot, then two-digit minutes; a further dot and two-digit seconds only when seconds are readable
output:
2.16
